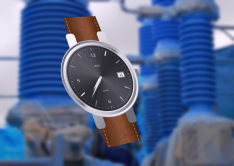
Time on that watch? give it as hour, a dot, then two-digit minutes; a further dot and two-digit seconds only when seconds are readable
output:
7.37
